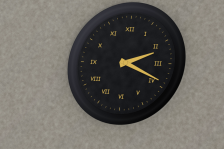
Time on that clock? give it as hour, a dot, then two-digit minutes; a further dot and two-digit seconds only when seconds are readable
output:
2.19
